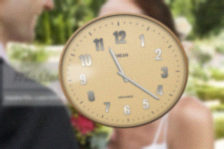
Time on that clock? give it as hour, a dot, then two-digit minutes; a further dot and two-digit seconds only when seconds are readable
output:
11.22
